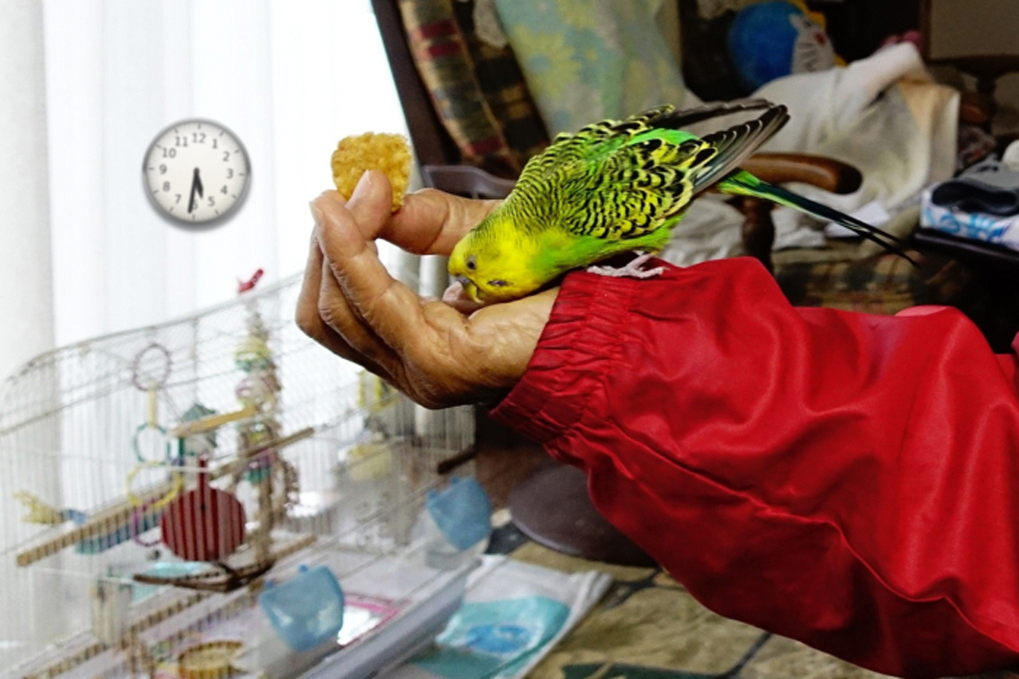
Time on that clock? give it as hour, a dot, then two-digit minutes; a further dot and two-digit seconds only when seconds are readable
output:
5.31
